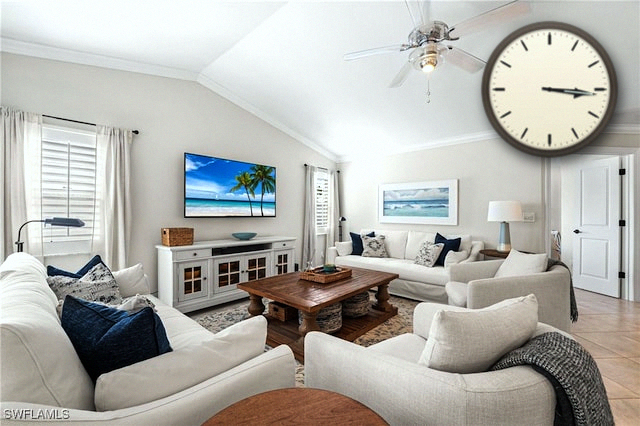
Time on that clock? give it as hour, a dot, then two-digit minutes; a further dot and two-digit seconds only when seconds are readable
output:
3.16
